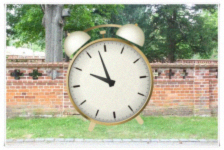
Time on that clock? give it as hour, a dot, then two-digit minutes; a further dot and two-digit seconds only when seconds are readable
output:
9.58
